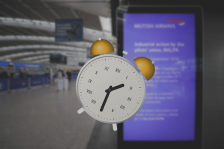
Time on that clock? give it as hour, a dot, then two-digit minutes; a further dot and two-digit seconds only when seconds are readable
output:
1.30
